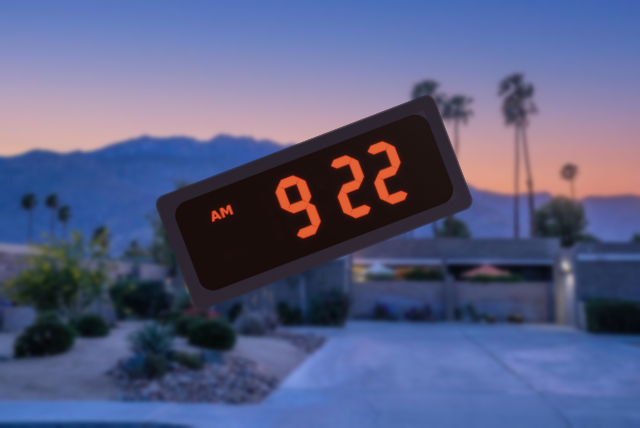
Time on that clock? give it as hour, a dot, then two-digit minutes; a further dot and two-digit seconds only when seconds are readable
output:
9.22
